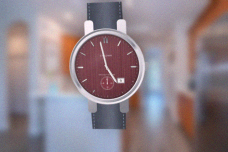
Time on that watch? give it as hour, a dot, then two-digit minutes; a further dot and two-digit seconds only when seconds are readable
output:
4.58
